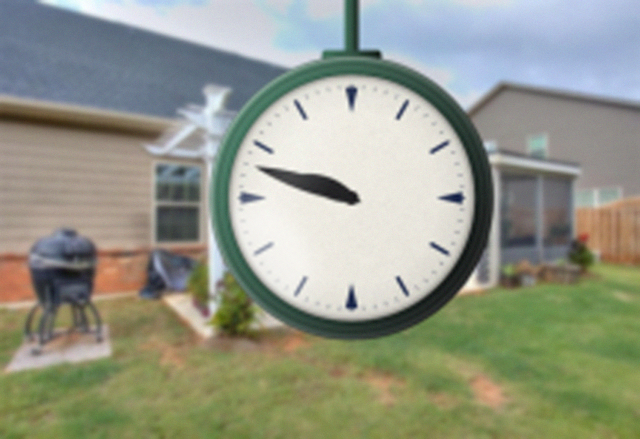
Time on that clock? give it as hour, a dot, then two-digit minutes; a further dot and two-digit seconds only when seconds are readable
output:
9.48
